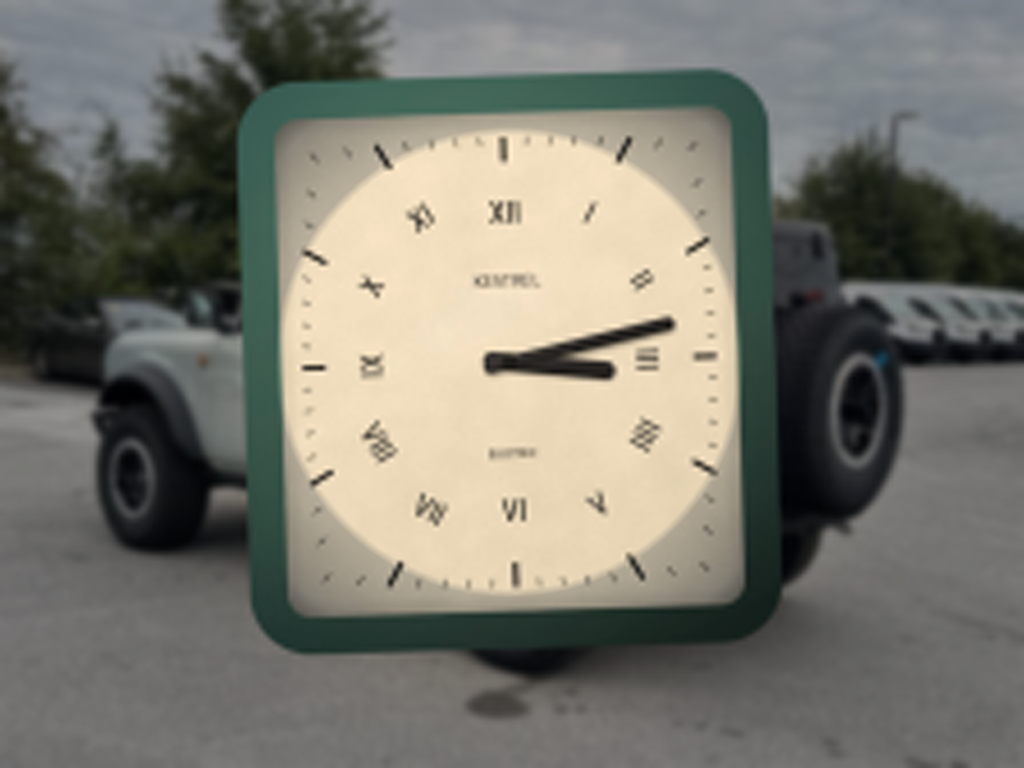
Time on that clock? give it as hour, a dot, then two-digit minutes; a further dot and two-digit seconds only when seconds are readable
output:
3.13
